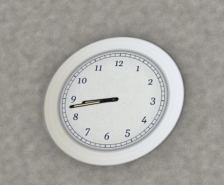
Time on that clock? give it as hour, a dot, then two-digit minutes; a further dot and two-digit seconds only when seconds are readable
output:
8.43
